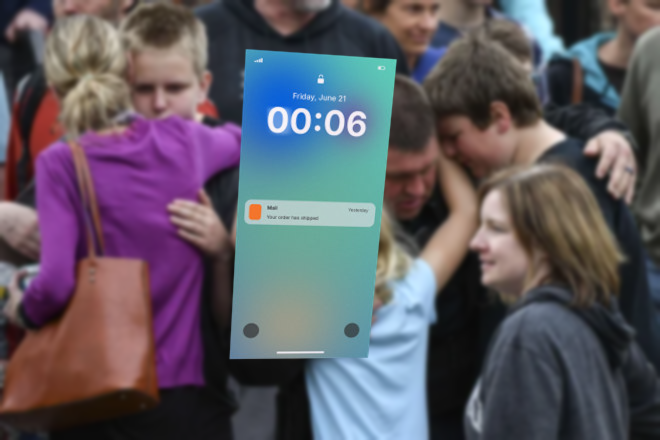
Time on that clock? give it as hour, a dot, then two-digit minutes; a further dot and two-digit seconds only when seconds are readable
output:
0.06
